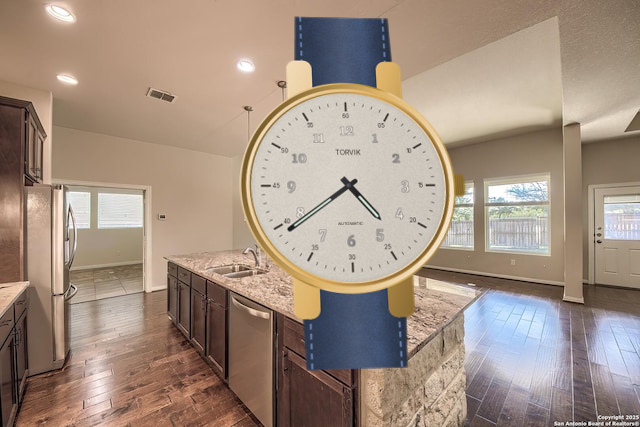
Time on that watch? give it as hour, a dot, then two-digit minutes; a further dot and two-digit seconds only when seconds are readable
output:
4.39
